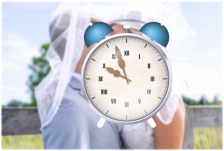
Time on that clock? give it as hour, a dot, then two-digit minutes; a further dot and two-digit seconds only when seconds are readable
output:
9.57
